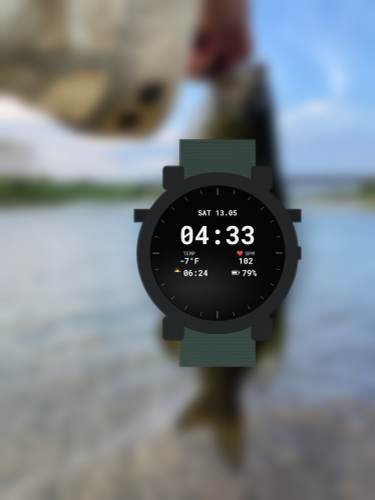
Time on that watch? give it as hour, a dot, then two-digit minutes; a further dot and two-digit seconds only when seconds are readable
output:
4.33
